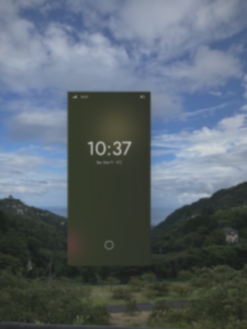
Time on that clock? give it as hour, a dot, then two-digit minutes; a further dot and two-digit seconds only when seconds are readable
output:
10.37
